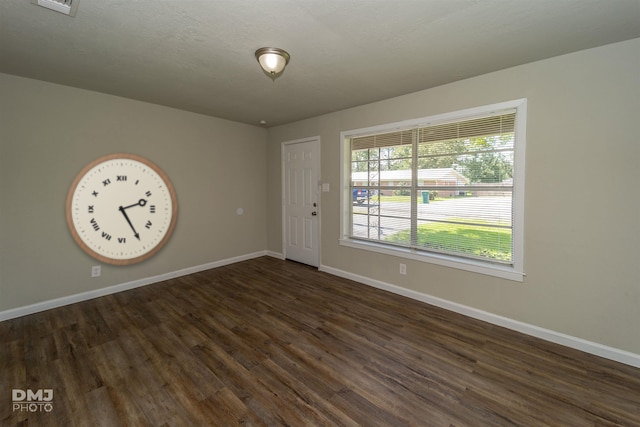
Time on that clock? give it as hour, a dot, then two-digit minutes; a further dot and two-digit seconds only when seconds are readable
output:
2.25
